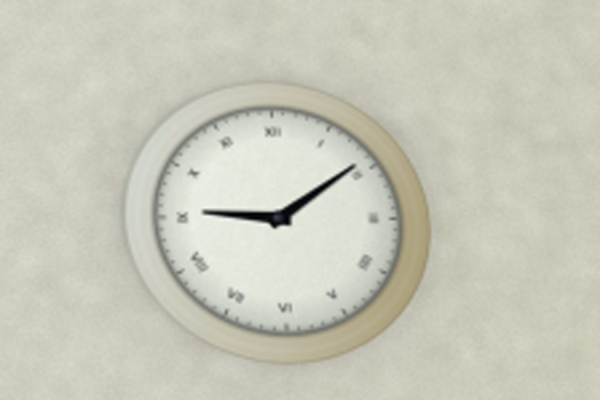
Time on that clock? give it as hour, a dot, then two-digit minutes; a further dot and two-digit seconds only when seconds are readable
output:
9.09
